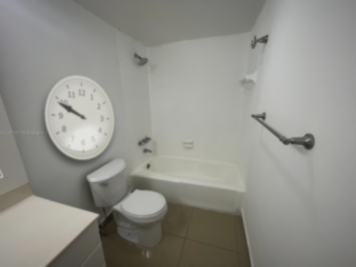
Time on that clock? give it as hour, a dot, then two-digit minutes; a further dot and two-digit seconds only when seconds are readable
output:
9.49
